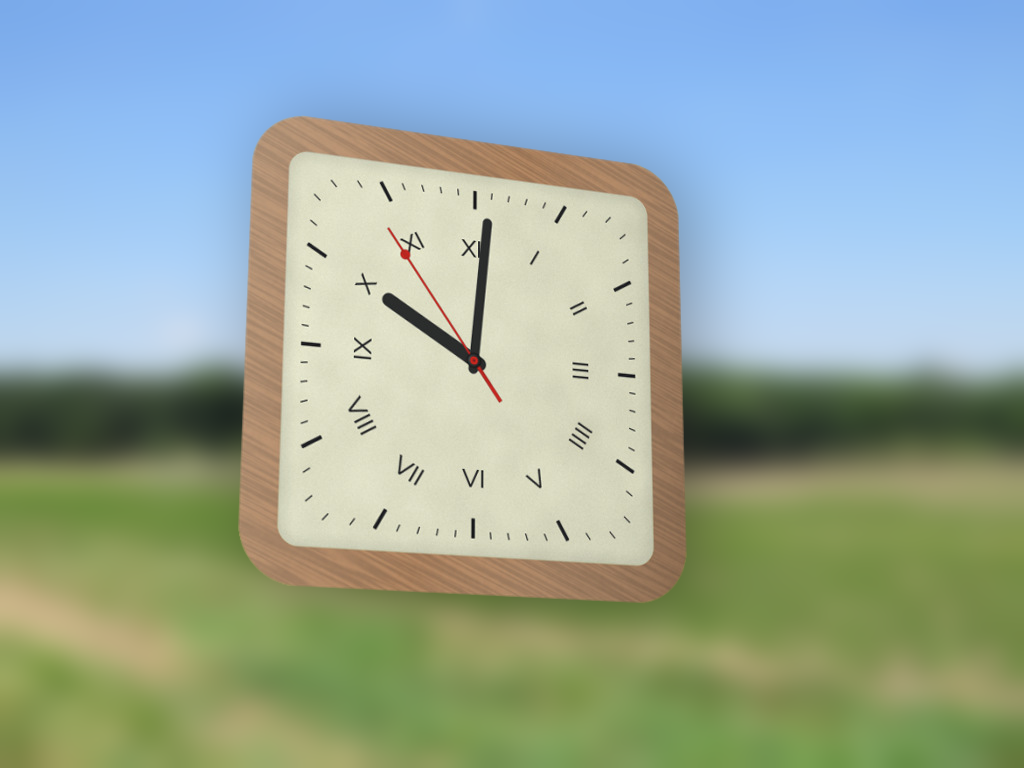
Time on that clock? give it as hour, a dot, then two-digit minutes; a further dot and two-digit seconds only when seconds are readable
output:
10.00.54
